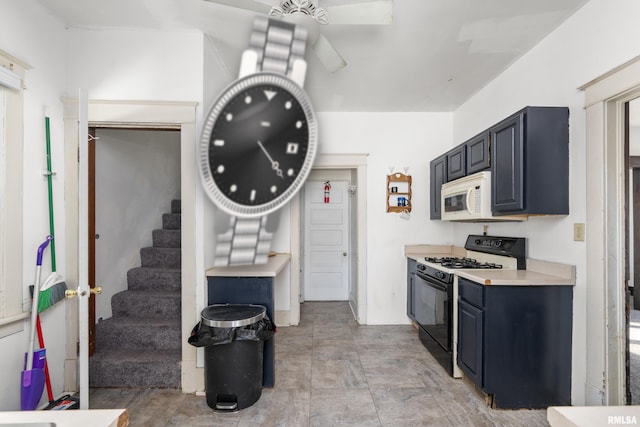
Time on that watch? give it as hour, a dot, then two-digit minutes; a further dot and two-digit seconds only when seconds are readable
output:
4.22
